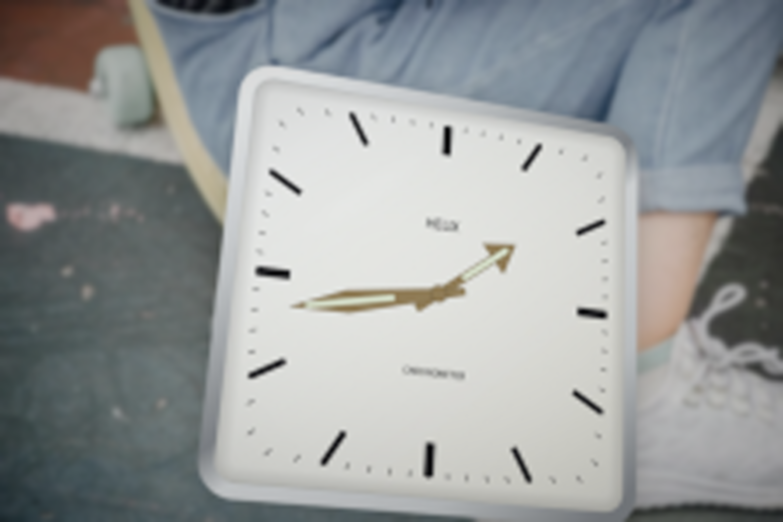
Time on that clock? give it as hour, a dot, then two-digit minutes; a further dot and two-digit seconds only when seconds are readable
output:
1.43
